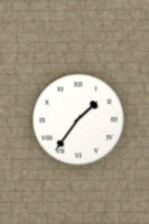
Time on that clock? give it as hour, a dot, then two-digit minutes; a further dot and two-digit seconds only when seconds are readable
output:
1.36
